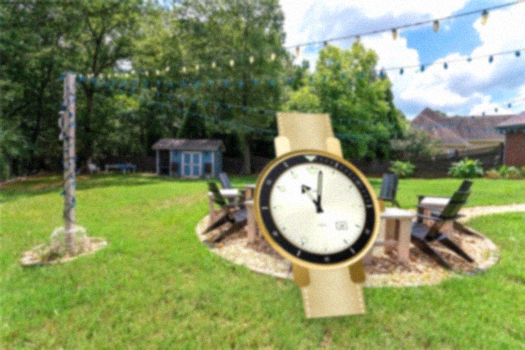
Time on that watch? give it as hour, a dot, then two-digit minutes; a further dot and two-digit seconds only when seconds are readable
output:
11.02
